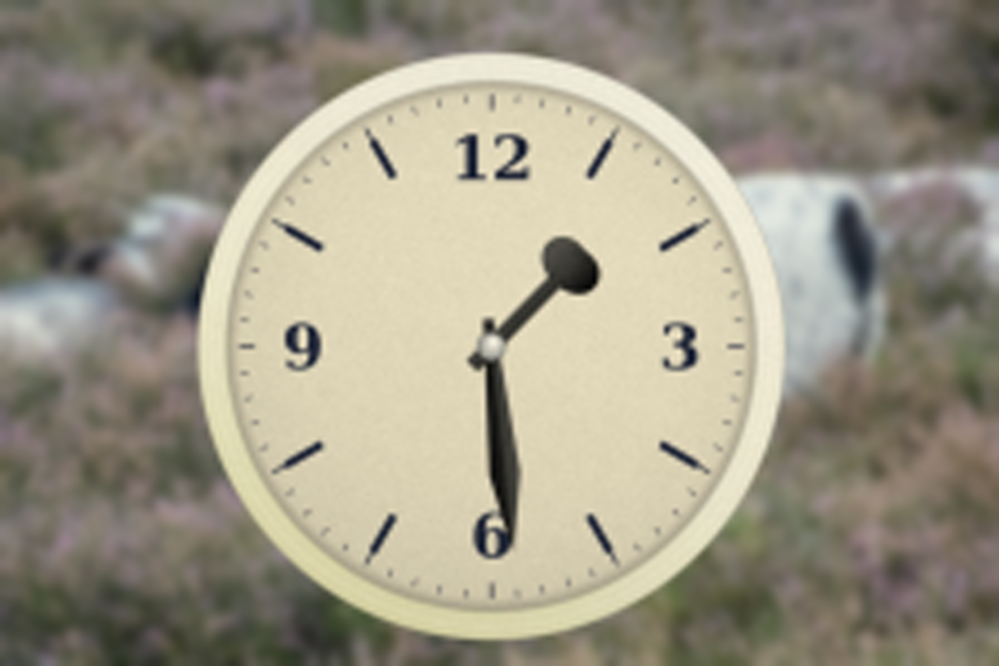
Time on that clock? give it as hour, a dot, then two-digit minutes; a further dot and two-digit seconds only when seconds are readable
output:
1.29
